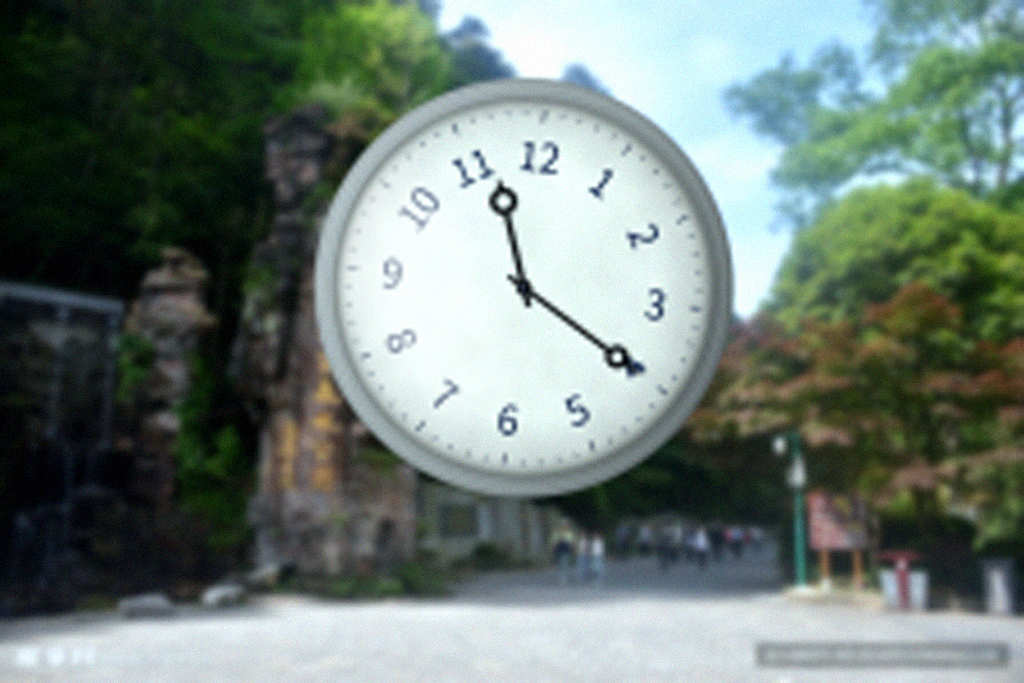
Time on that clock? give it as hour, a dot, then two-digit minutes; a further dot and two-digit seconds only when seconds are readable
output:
11.20
